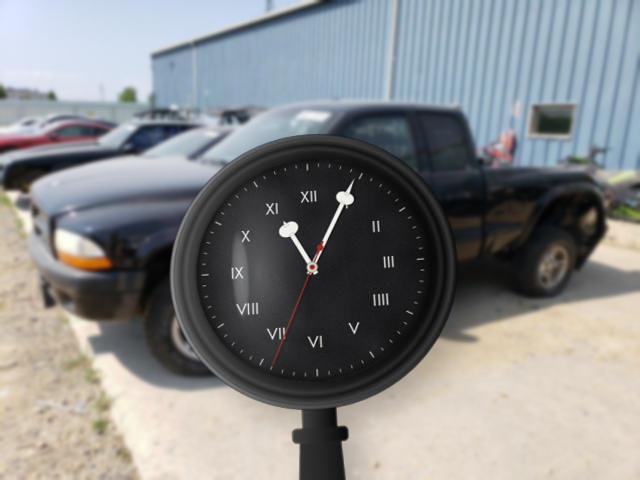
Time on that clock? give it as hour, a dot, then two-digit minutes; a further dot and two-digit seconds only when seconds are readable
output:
11.04.34
